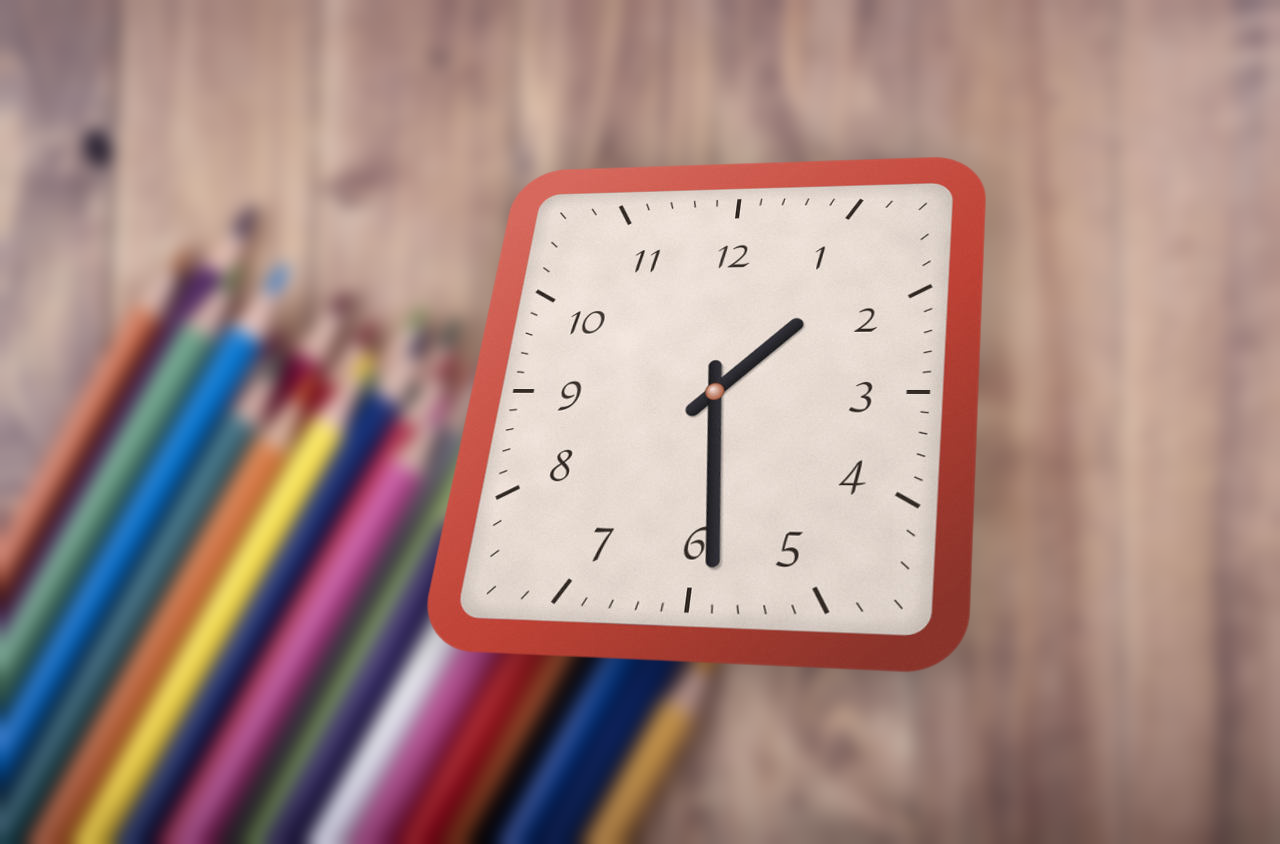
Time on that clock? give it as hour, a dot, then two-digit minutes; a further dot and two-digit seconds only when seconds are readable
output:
1.29
